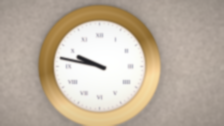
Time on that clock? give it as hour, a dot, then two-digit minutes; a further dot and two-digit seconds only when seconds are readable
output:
9.47
